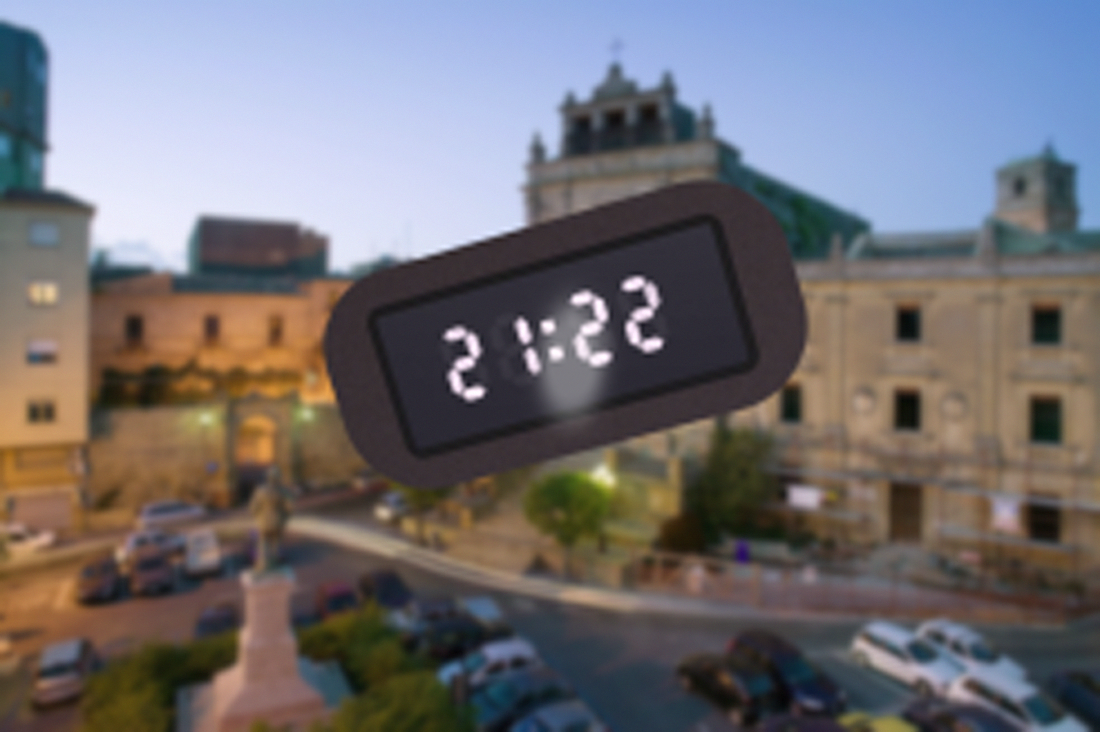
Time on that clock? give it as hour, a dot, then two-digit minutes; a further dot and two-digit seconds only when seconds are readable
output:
21.22
